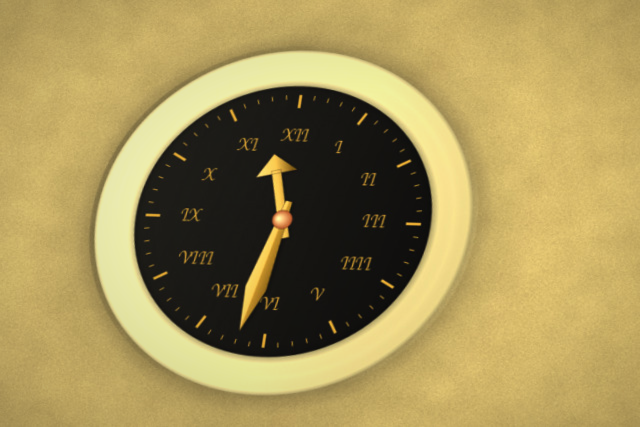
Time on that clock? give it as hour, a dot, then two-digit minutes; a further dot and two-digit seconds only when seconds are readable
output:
11.32
